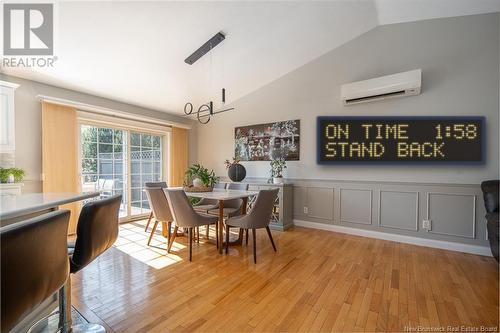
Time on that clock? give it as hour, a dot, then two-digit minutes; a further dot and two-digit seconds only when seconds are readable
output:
1.58
